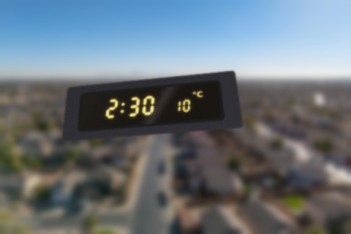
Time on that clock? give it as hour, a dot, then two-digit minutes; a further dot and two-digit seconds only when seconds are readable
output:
2.30
